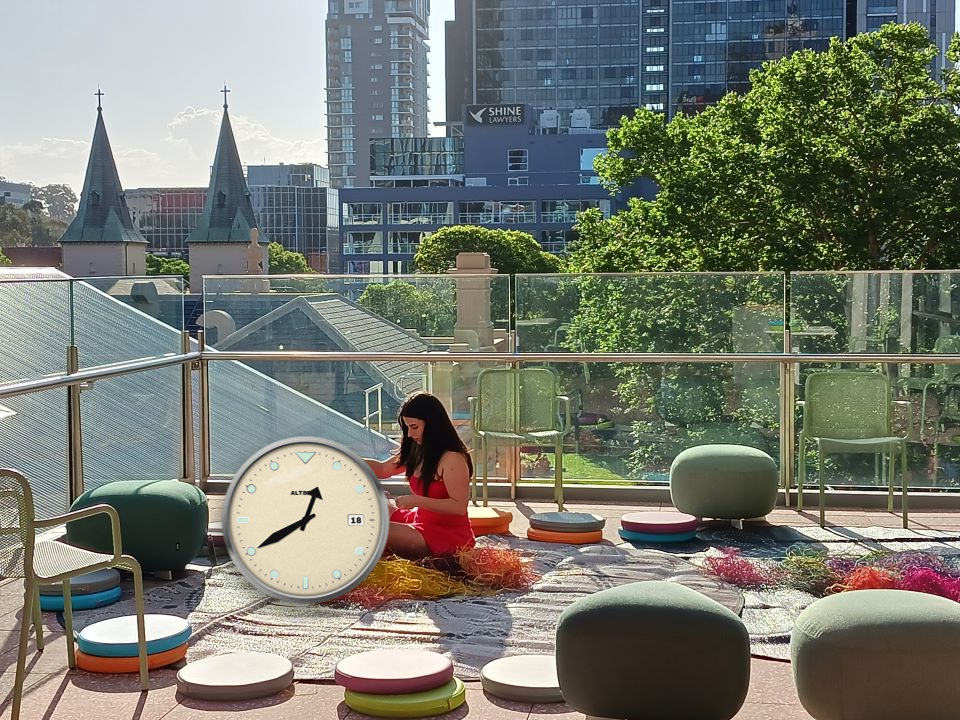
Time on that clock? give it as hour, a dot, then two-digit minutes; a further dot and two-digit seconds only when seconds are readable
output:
12.40
